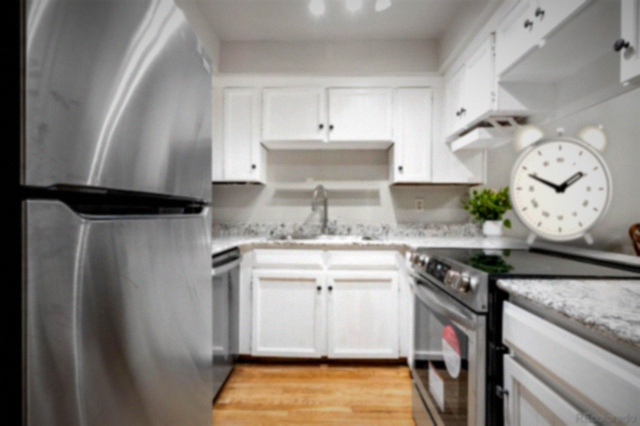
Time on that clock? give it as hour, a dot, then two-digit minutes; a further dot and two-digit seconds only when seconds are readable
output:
1.49
